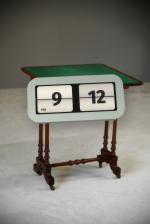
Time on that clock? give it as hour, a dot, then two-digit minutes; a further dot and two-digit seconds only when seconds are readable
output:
9.12
